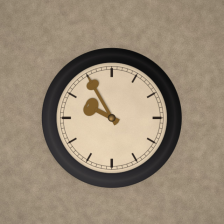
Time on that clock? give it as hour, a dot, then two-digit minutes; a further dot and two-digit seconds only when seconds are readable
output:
9.55
